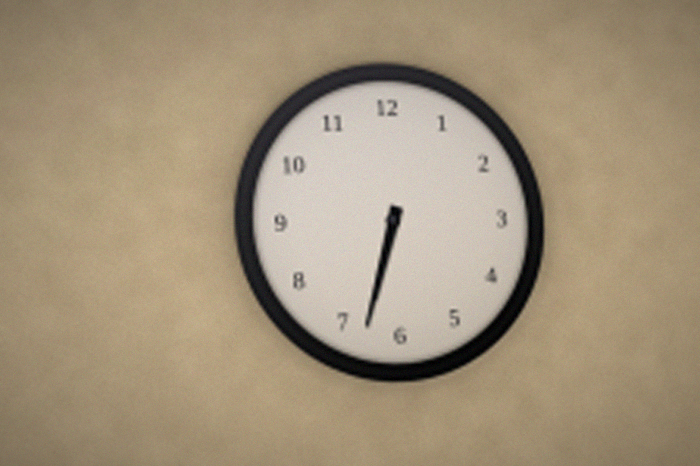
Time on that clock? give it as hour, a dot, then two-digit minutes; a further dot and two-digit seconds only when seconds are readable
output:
6.33
